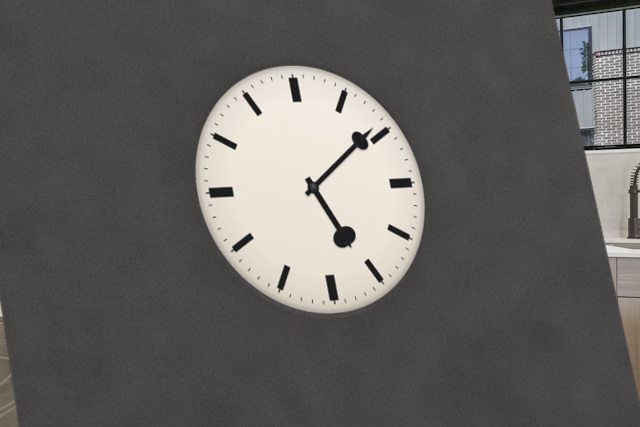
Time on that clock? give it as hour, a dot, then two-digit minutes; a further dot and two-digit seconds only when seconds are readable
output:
5.09
